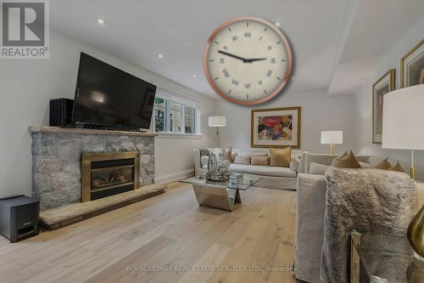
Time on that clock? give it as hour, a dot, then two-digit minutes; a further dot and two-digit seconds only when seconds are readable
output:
2.48
